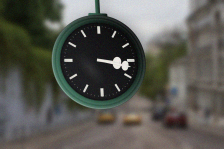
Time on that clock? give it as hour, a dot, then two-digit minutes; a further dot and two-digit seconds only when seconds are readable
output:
3.17
